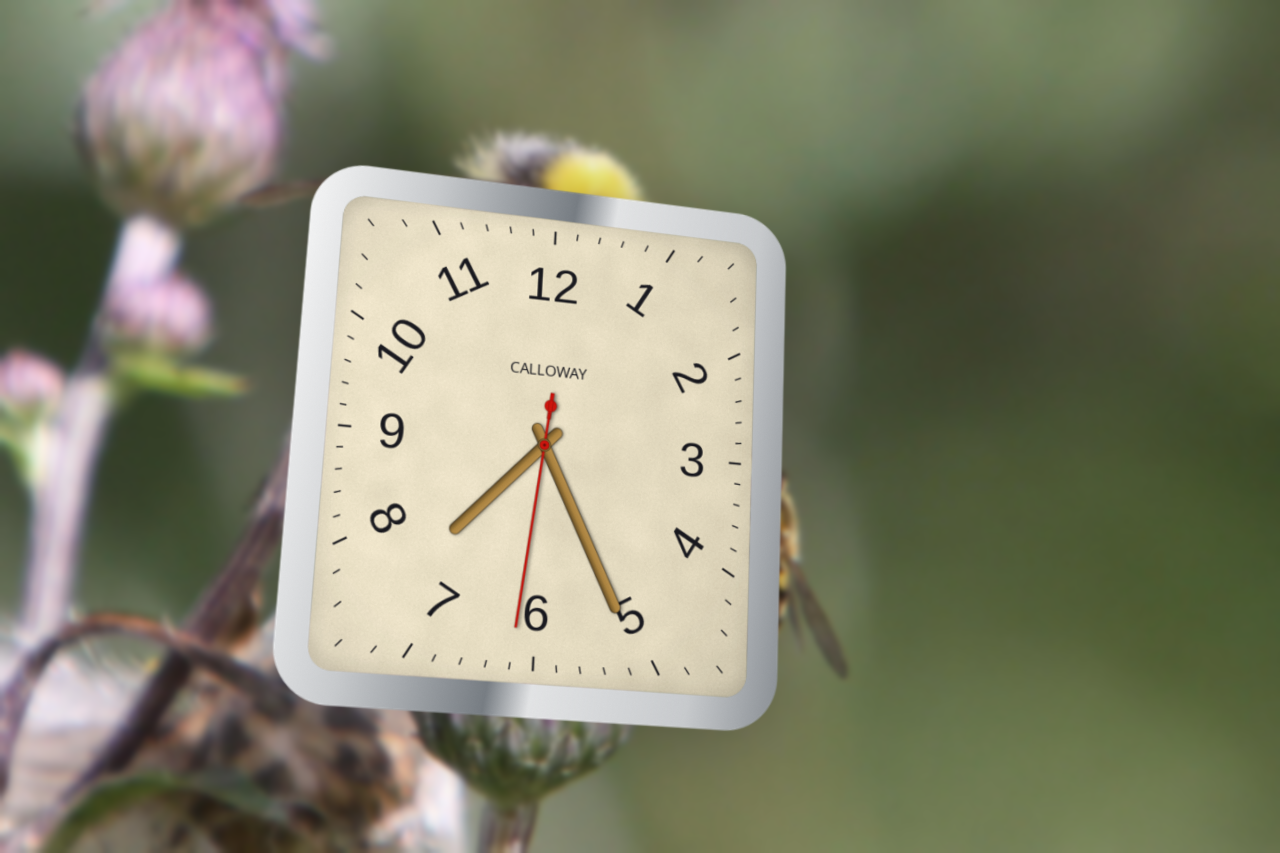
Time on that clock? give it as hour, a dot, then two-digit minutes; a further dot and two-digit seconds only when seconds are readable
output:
7.25.31
